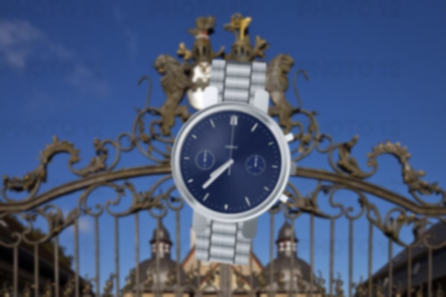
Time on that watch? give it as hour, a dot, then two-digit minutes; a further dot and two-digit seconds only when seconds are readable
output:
7.37
